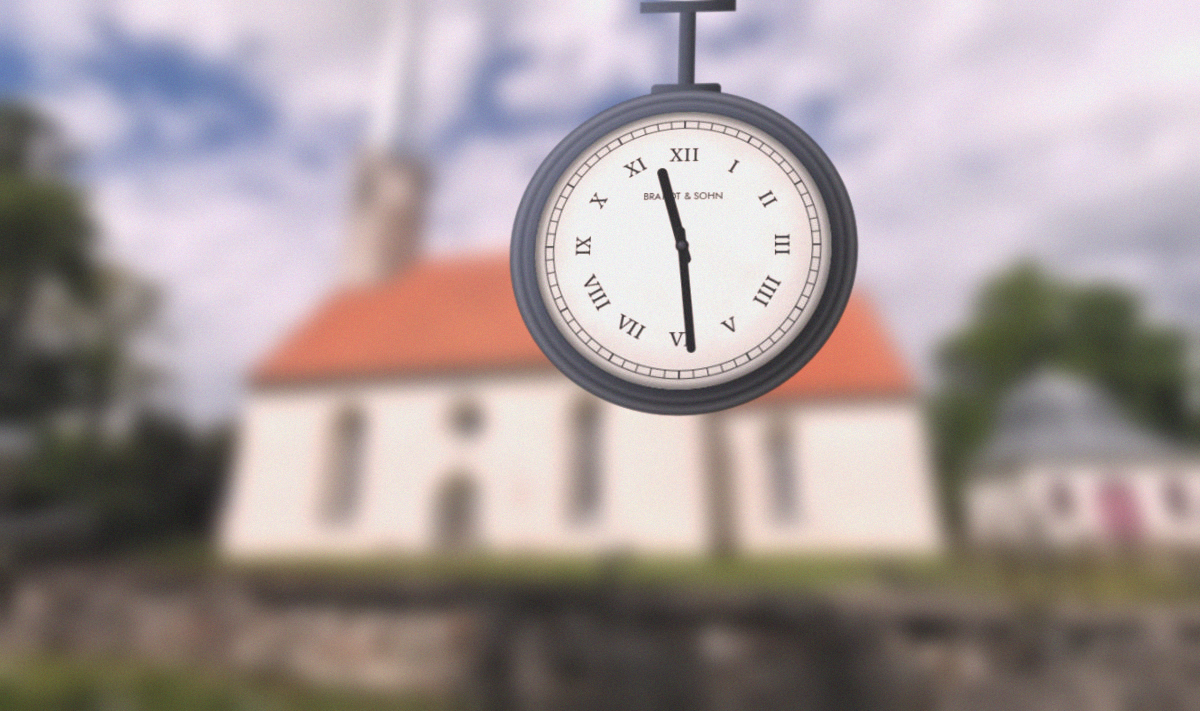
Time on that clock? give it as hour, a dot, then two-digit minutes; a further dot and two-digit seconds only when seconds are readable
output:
11.29
